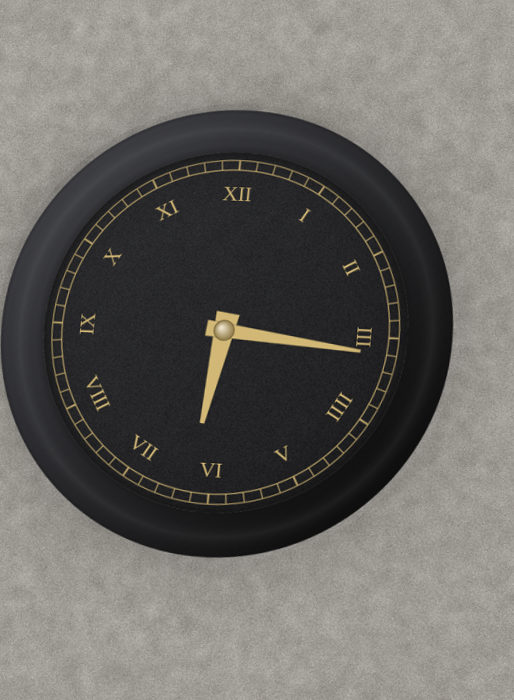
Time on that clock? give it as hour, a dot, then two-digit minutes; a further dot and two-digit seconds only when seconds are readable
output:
6.16
